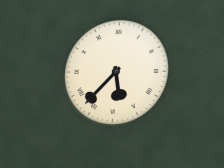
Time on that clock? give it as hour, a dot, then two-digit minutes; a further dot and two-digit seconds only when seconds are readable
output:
5.37
